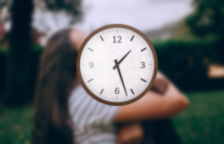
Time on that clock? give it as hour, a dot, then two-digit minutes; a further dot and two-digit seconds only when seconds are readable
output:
1.27
